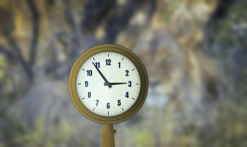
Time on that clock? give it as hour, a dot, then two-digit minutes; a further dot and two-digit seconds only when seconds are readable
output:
2.54
